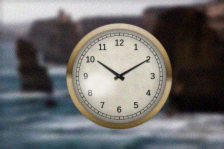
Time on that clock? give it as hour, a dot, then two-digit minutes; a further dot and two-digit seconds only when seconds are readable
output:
10.10
